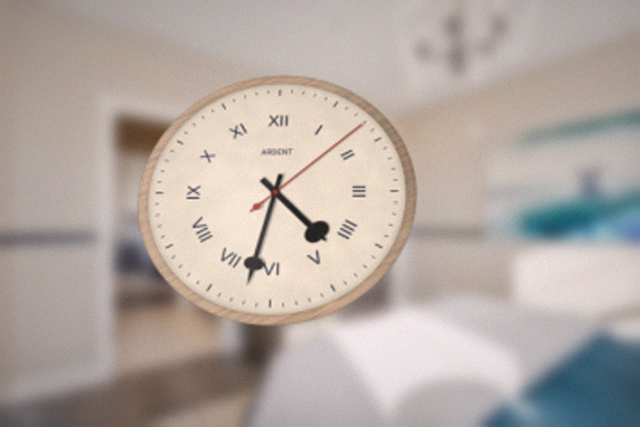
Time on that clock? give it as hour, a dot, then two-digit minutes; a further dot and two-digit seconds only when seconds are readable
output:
4.32.08
